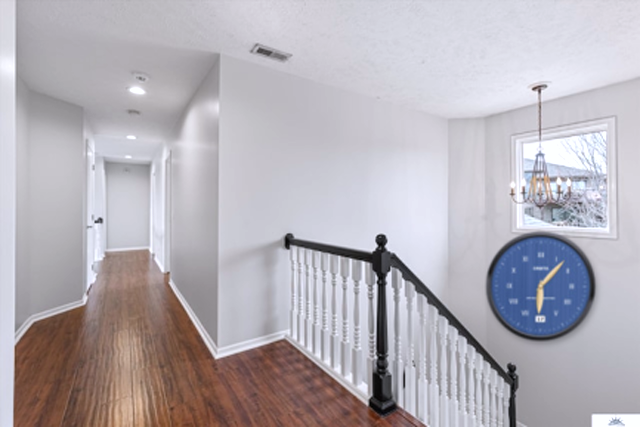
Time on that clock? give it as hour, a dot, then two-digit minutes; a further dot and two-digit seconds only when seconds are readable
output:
6.07
